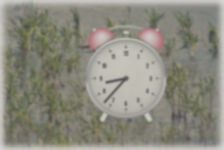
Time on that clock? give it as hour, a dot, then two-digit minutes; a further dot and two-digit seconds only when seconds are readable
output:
8.37
